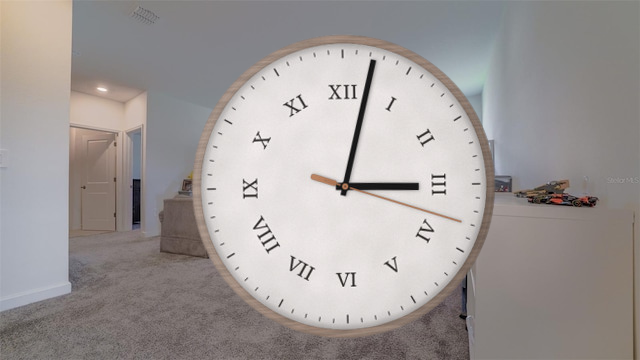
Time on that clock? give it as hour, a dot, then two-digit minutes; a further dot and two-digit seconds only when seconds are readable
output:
3.02.18
